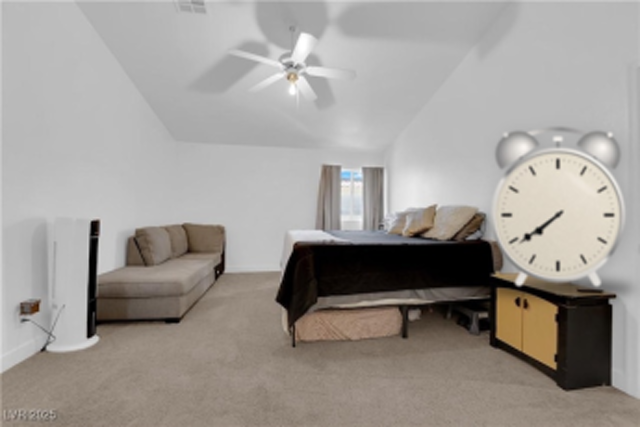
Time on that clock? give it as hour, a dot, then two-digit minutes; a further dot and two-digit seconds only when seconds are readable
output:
7.39
